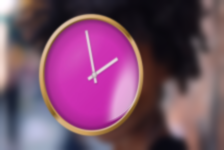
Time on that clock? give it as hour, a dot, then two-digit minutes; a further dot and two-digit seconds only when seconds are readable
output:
1.58
